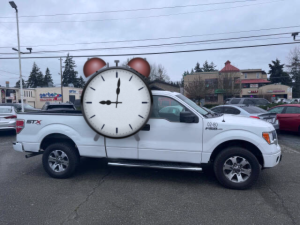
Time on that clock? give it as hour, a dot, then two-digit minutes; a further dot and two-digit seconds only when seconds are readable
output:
9.01
